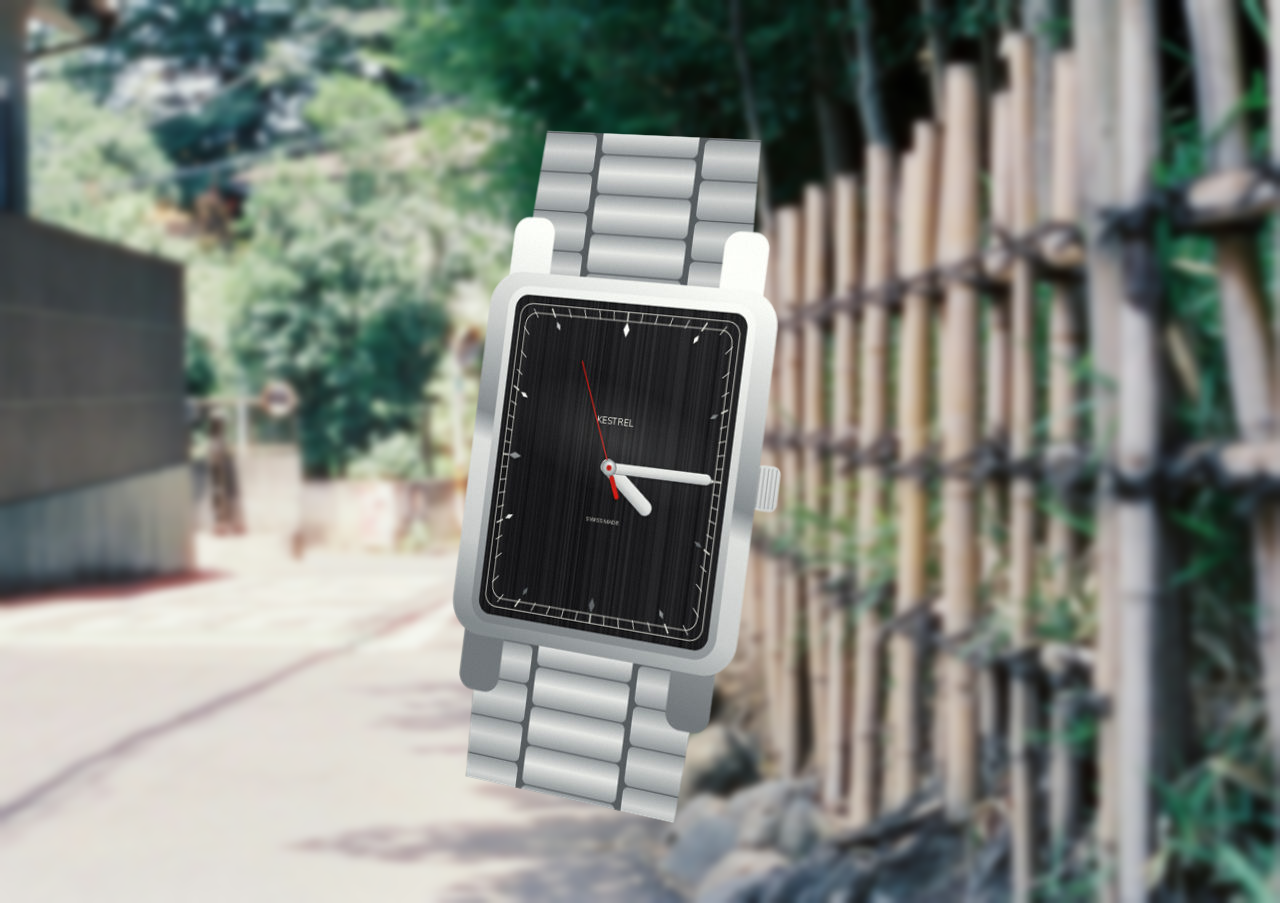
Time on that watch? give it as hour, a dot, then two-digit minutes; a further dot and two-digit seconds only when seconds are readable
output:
4.14.56
